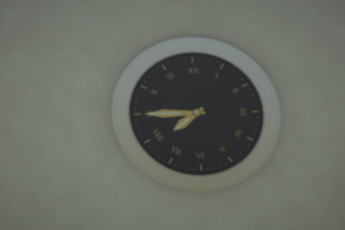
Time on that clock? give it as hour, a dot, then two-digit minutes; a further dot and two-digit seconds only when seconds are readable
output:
7.45
